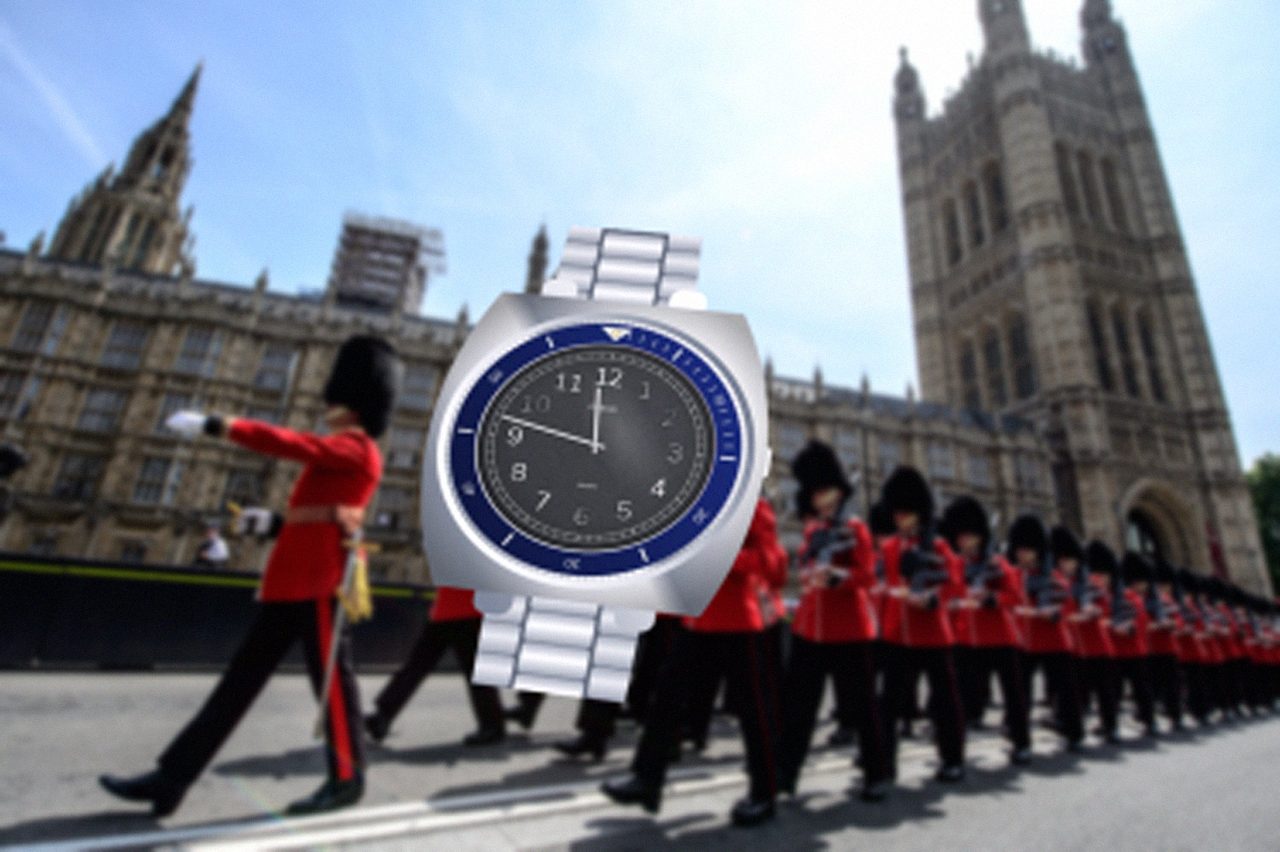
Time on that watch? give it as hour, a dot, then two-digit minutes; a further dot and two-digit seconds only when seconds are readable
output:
11.47
